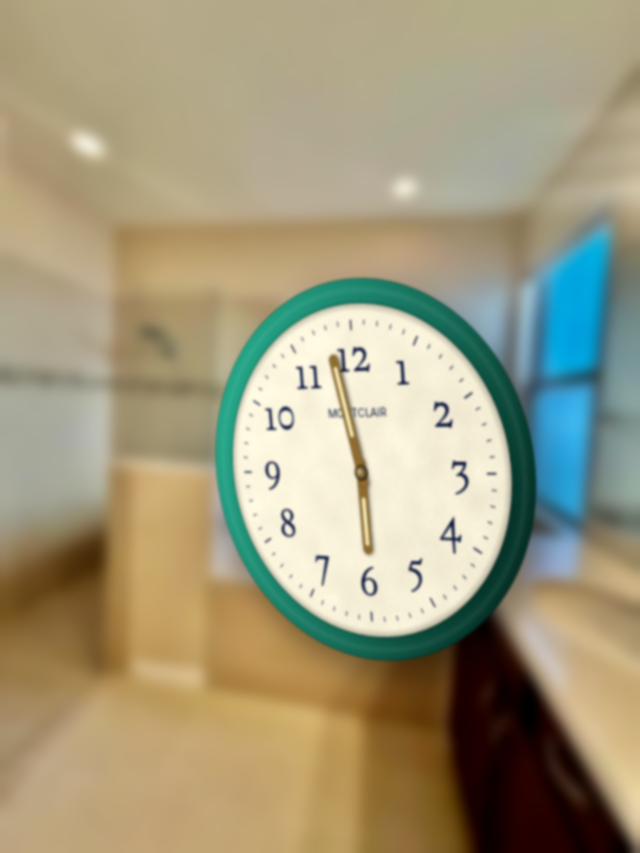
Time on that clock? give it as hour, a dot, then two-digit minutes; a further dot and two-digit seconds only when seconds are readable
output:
5.58
